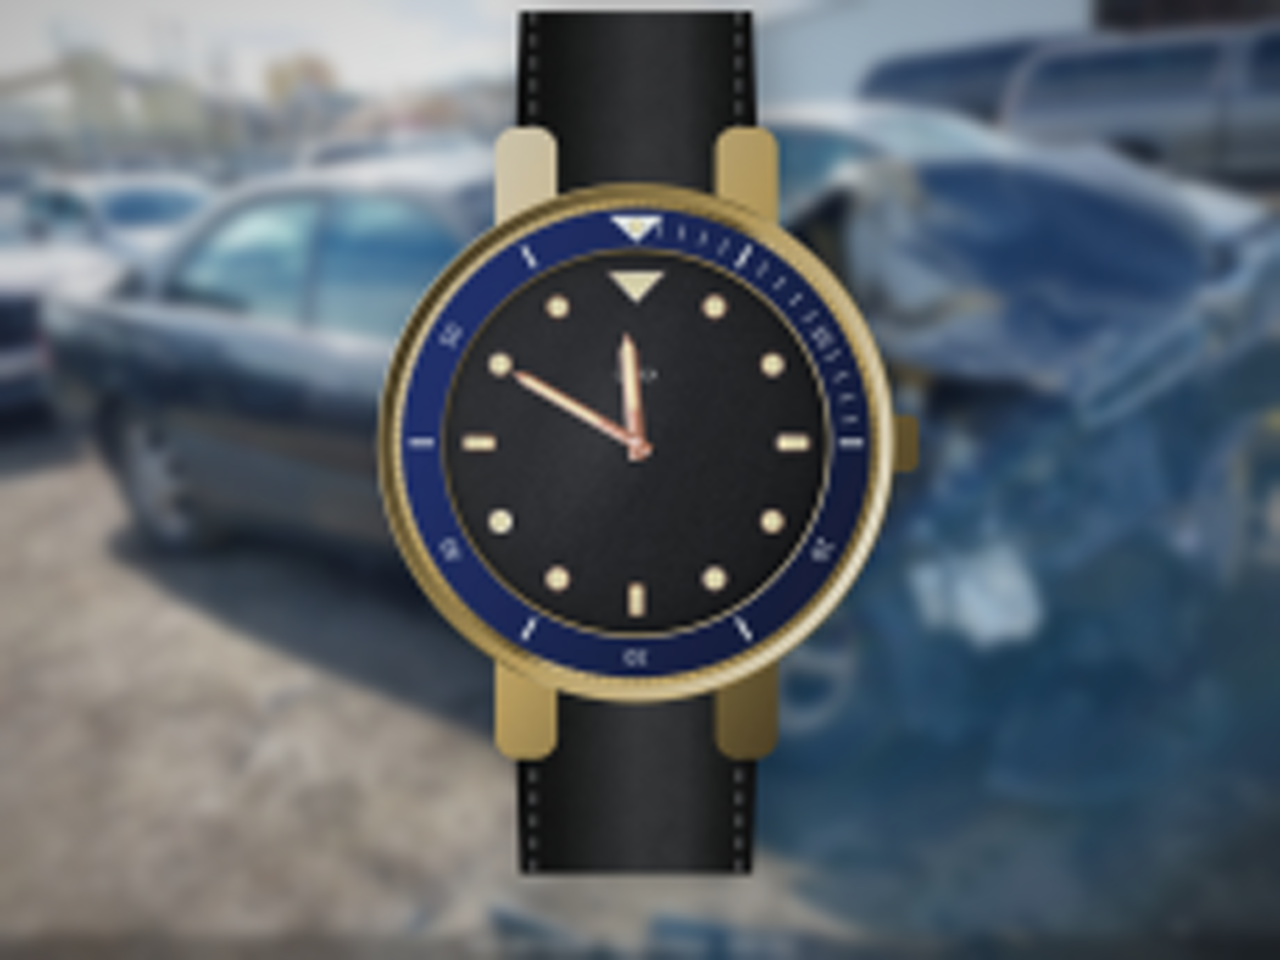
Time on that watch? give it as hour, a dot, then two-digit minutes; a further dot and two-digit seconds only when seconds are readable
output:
11.50
